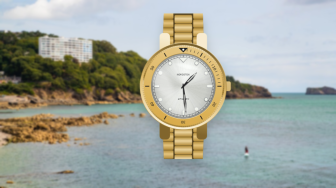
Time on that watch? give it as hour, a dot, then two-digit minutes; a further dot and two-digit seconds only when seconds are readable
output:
1.29
